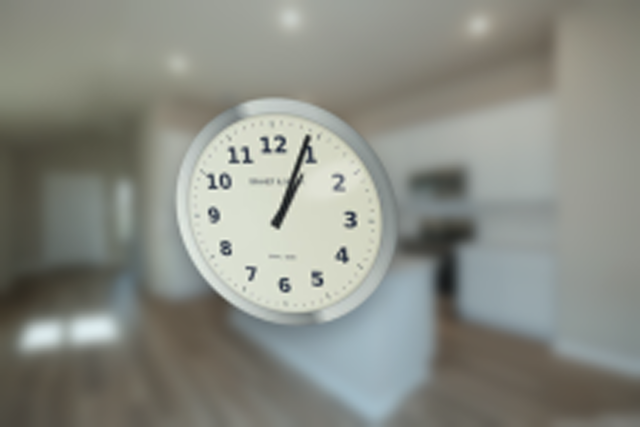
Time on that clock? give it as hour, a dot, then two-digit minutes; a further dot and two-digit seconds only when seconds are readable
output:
1.04
